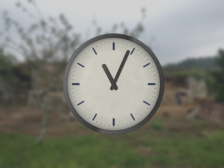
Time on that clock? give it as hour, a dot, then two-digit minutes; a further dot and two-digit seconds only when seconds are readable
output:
11.04
